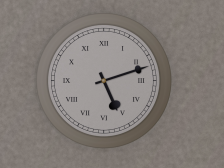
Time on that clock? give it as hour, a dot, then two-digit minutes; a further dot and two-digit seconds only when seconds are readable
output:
5.12
